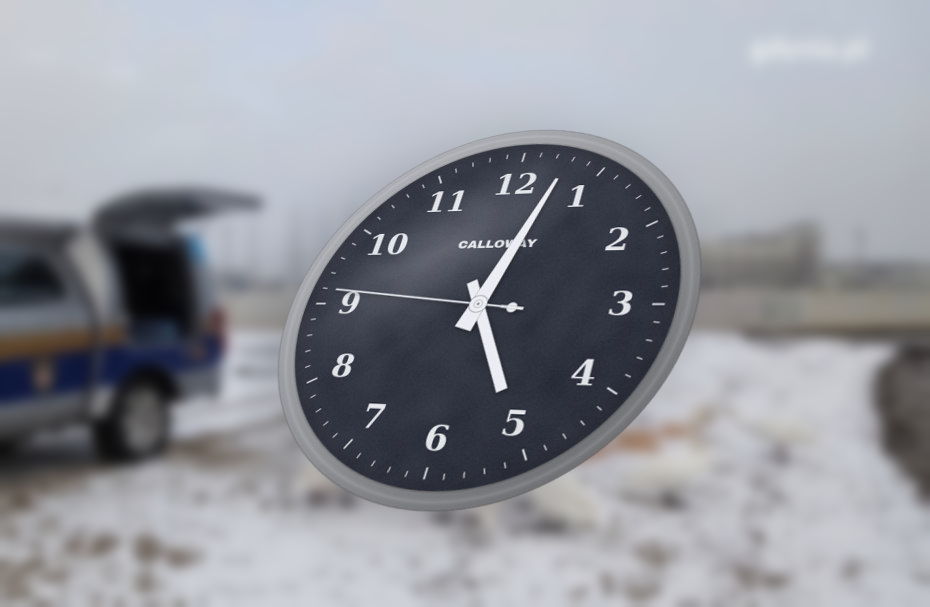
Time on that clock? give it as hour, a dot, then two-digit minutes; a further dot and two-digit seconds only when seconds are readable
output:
5.02.46
